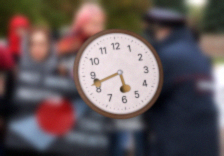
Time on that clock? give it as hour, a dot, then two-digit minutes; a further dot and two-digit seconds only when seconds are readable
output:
5.42
